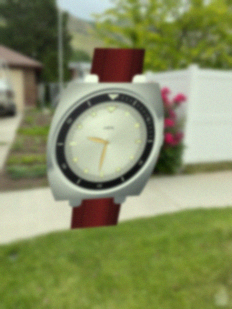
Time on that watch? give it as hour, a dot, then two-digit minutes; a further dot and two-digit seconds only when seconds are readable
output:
9.31
